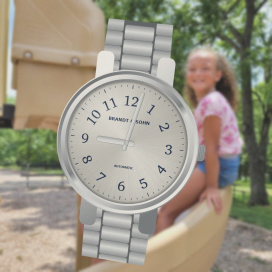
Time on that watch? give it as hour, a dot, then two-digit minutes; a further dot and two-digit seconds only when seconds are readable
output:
9.02
